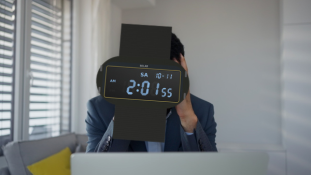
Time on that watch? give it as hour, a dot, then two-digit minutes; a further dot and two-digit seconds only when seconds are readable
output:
2.01.55
